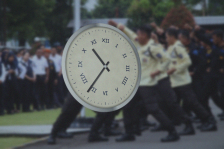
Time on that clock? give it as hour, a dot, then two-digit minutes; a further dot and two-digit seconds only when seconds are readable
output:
10.36
